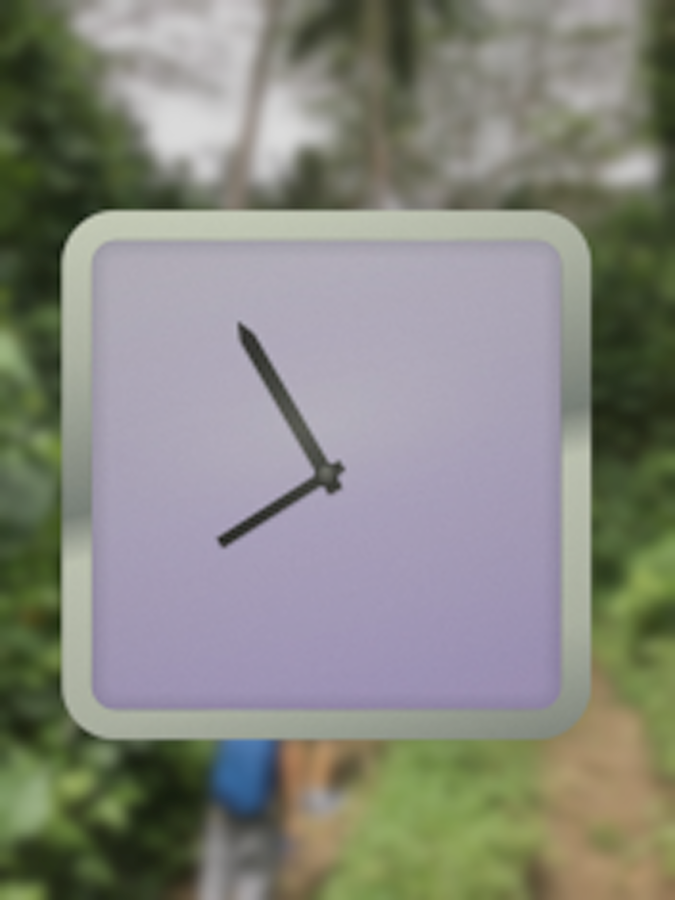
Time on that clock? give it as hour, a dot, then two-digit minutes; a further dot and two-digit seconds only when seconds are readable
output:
7.55
